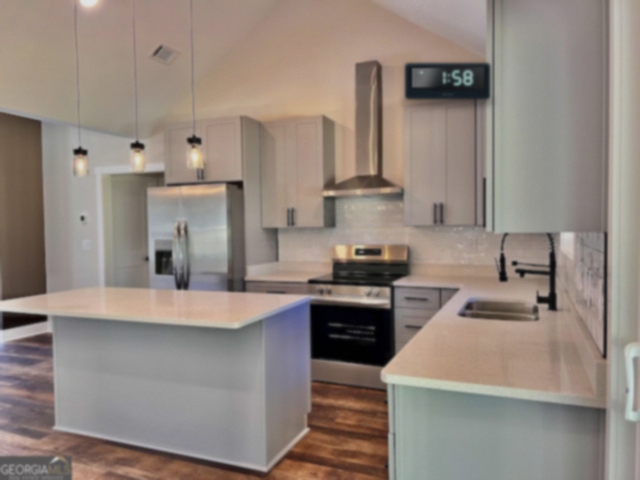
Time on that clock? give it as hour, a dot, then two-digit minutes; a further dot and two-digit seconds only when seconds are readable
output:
1.58
